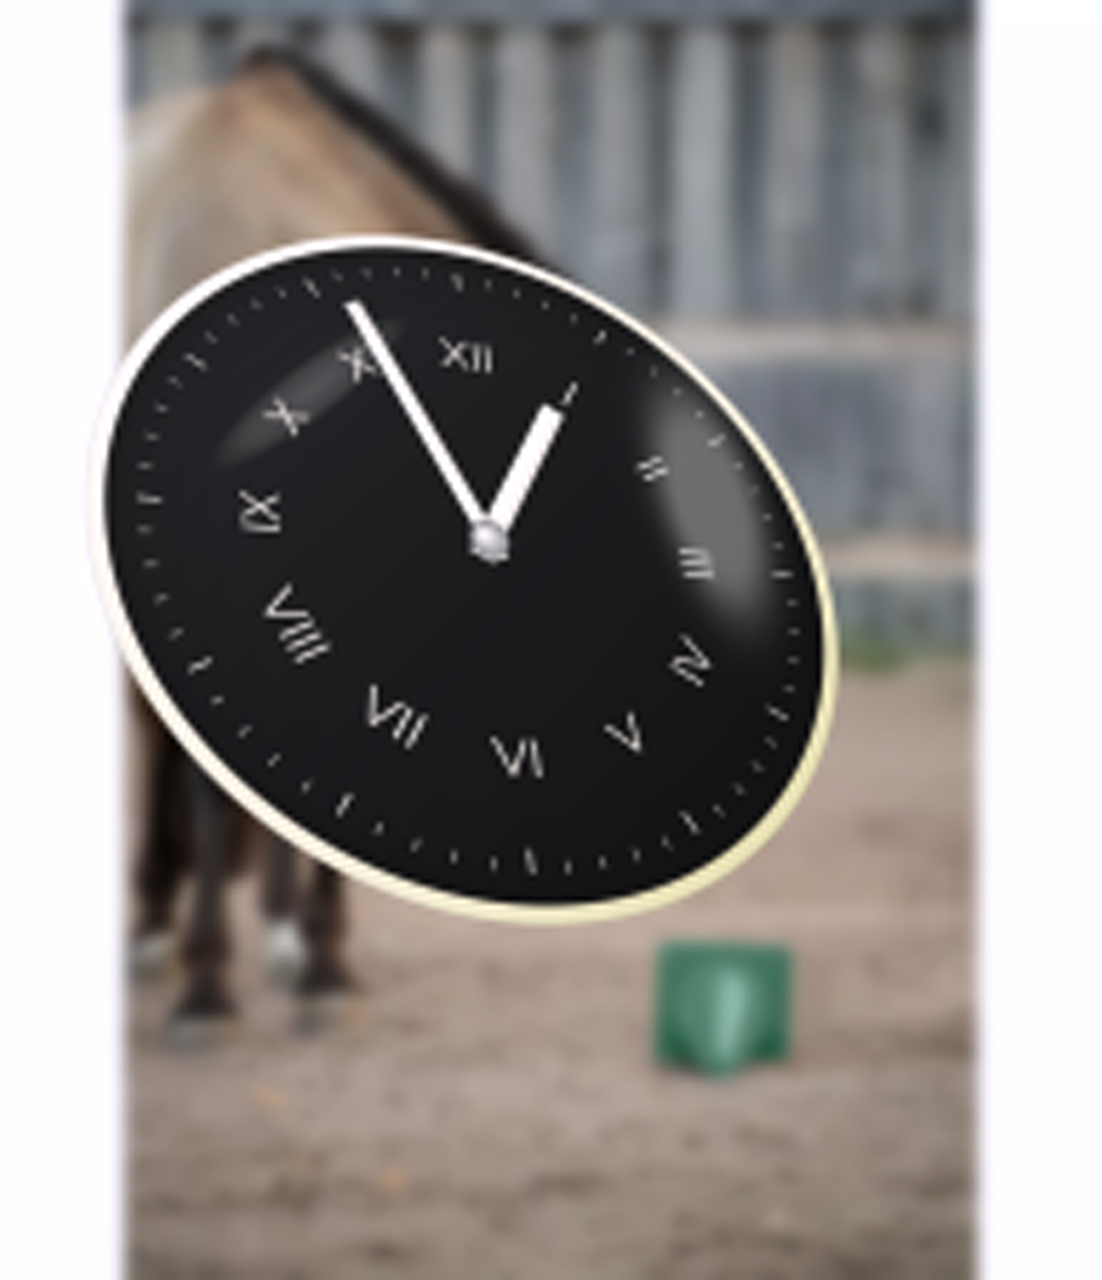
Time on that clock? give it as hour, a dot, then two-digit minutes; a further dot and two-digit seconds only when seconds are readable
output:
12.56
